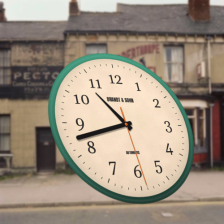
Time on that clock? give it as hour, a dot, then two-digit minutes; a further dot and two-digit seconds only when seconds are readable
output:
10.42.29
